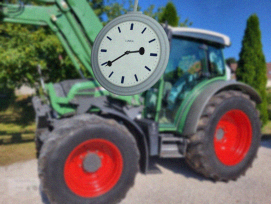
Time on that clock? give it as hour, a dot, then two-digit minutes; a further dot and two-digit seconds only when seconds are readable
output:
2.39
